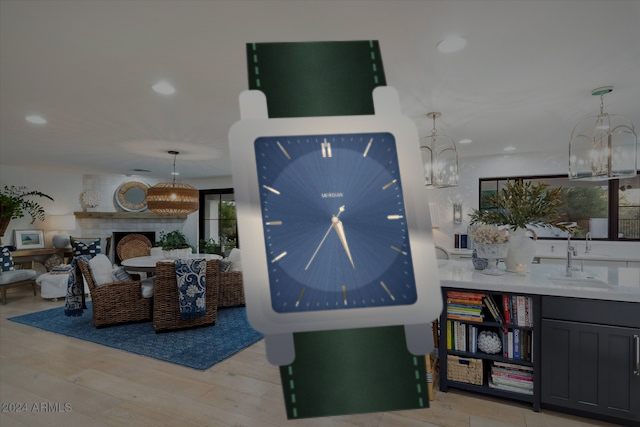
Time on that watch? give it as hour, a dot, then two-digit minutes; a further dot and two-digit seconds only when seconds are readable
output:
5.27.36
